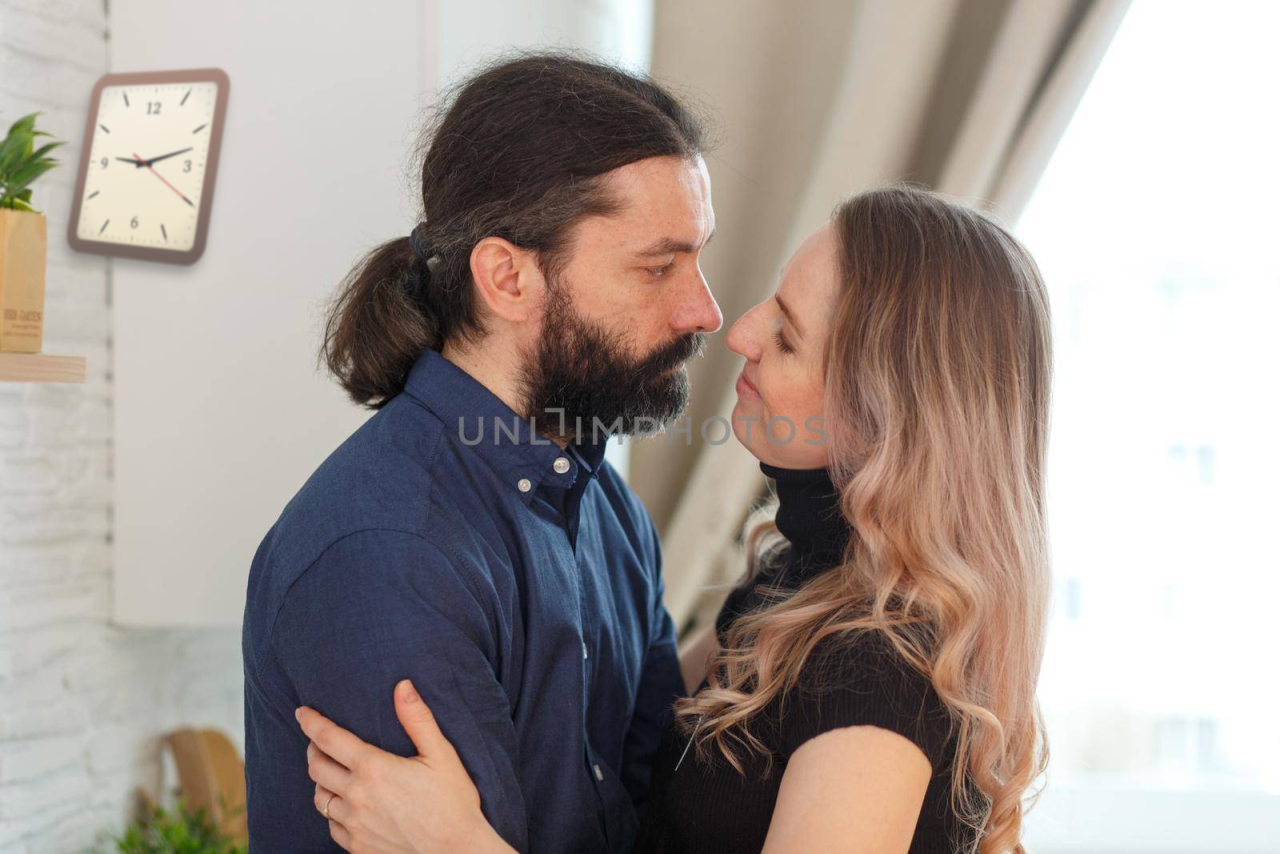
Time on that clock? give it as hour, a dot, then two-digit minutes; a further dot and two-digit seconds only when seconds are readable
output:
9.12.20
